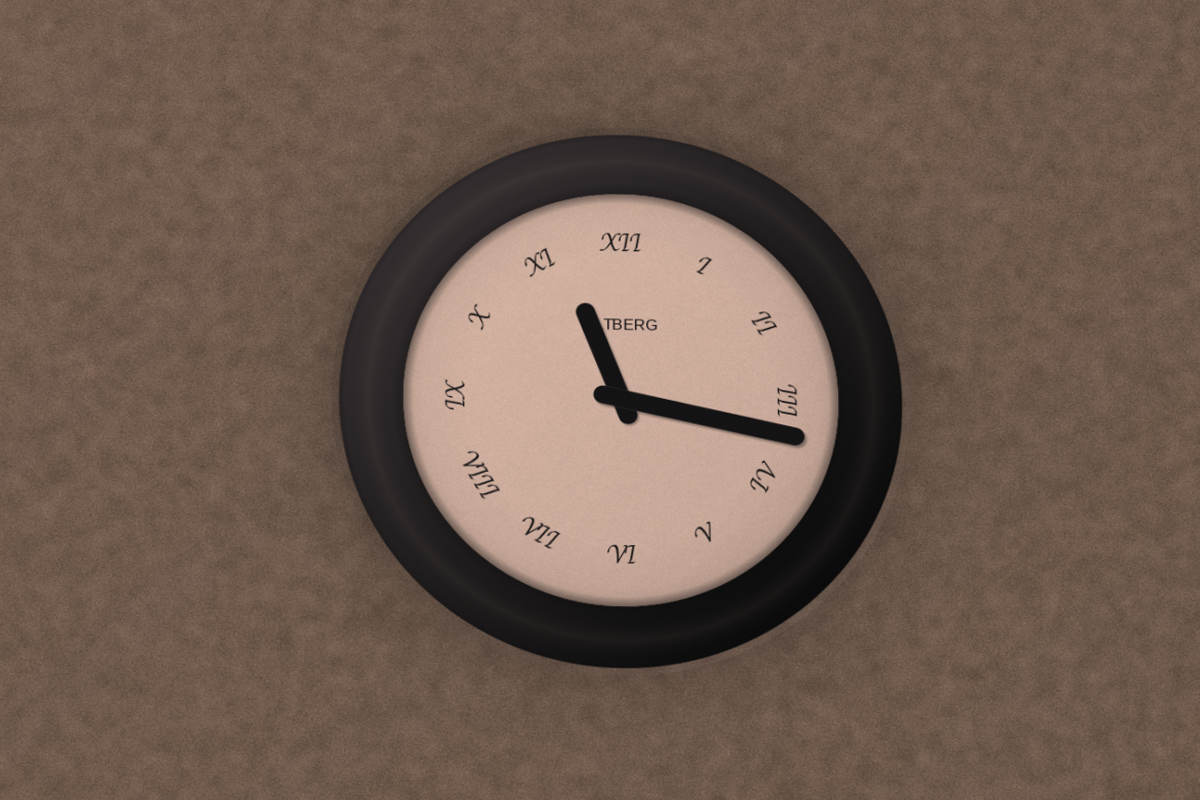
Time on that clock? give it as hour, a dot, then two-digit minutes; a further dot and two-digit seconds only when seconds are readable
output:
11.17
